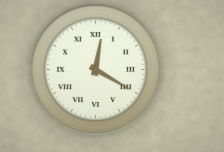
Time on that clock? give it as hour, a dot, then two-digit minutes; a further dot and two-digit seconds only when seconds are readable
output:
12.20
